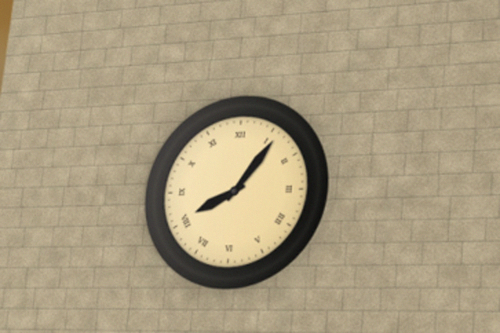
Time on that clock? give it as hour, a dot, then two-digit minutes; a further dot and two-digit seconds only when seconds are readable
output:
8.06
